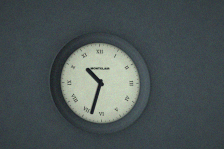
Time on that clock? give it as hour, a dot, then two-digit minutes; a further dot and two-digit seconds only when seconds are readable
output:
10.33
